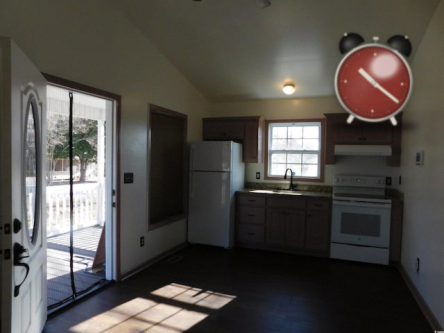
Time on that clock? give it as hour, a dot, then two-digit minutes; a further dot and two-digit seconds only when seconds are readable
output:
10.21
